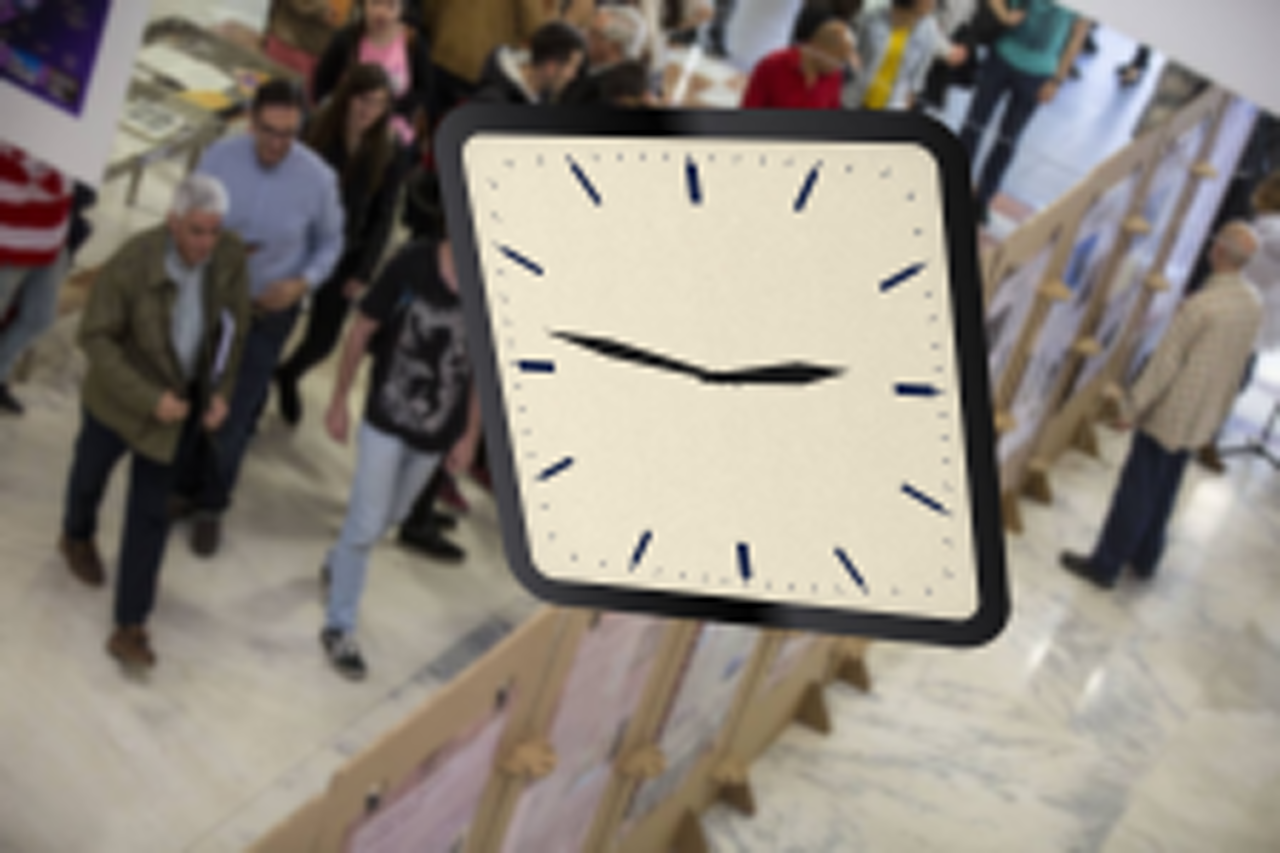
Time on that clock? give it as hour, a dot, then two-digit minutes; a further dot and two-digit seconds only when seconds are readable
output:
2.47
